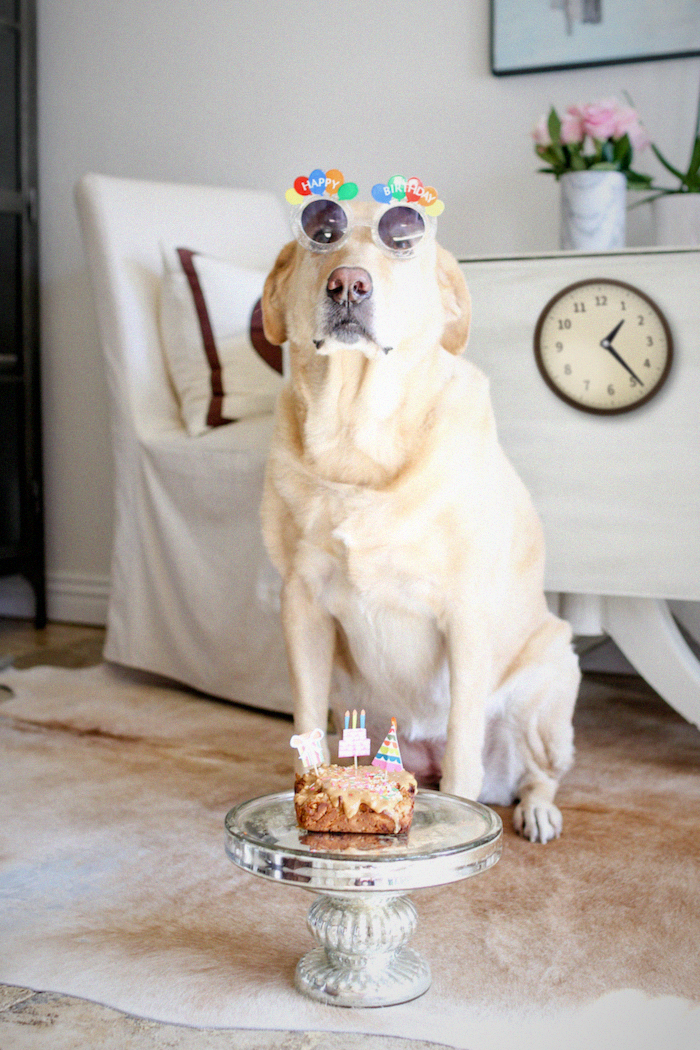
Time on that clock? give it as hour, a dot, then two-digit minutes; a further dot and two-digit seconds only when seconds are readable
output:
1.24
